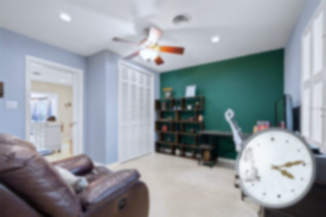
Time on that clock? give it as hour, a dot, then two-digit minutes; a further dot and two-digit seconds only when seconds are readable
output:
4.14
